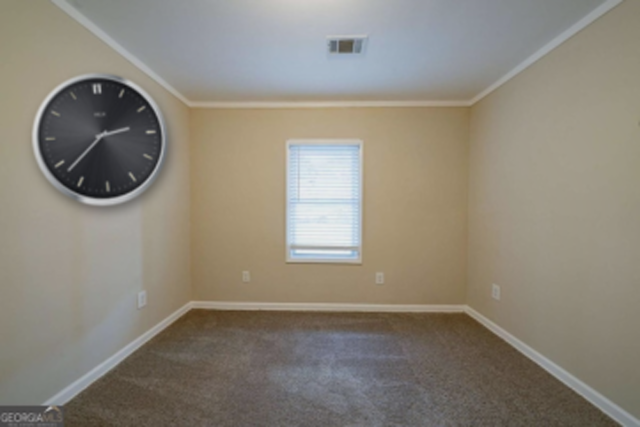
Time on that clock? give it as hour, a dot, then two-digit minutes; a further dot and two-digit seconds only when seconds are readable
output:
2.38
